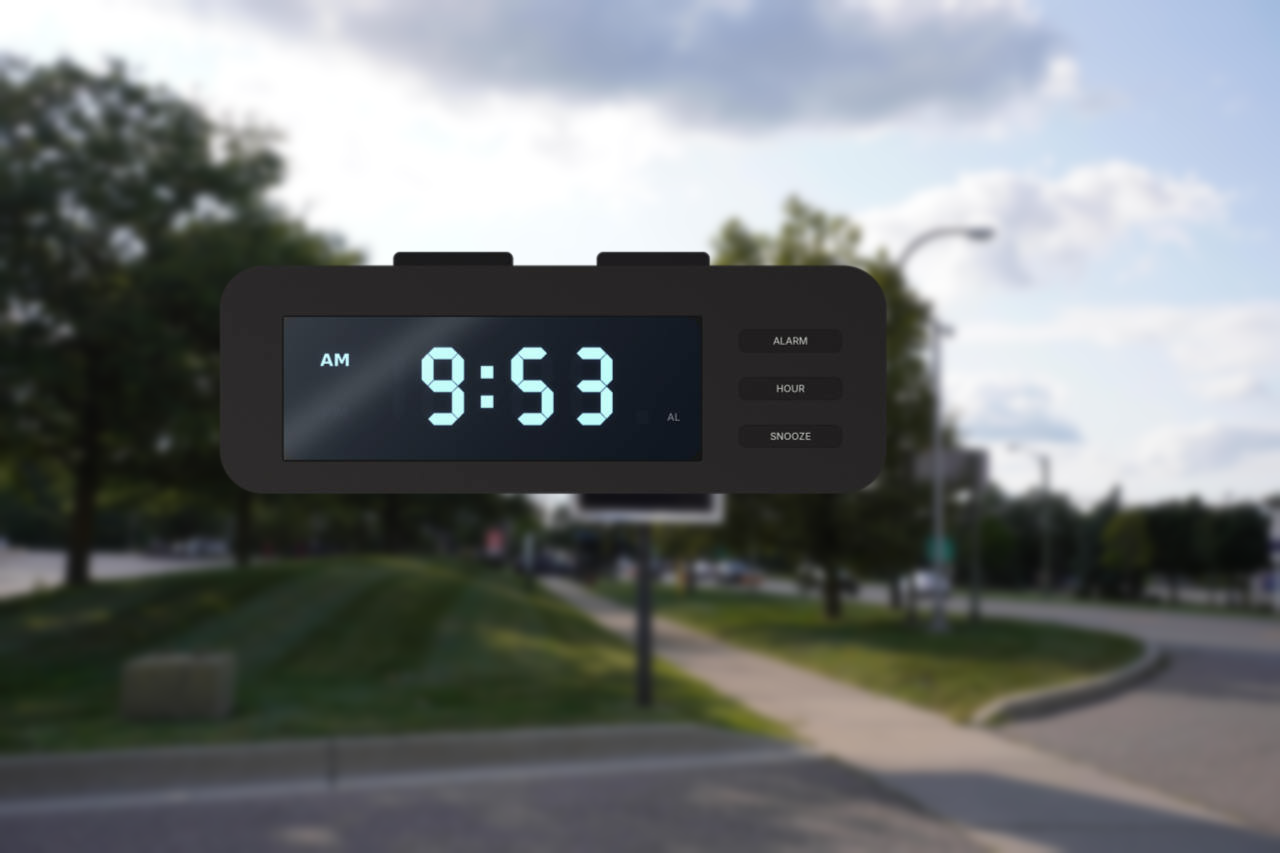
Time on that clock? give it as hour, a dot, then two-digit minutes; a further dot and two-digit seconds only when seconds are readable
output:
9.53
